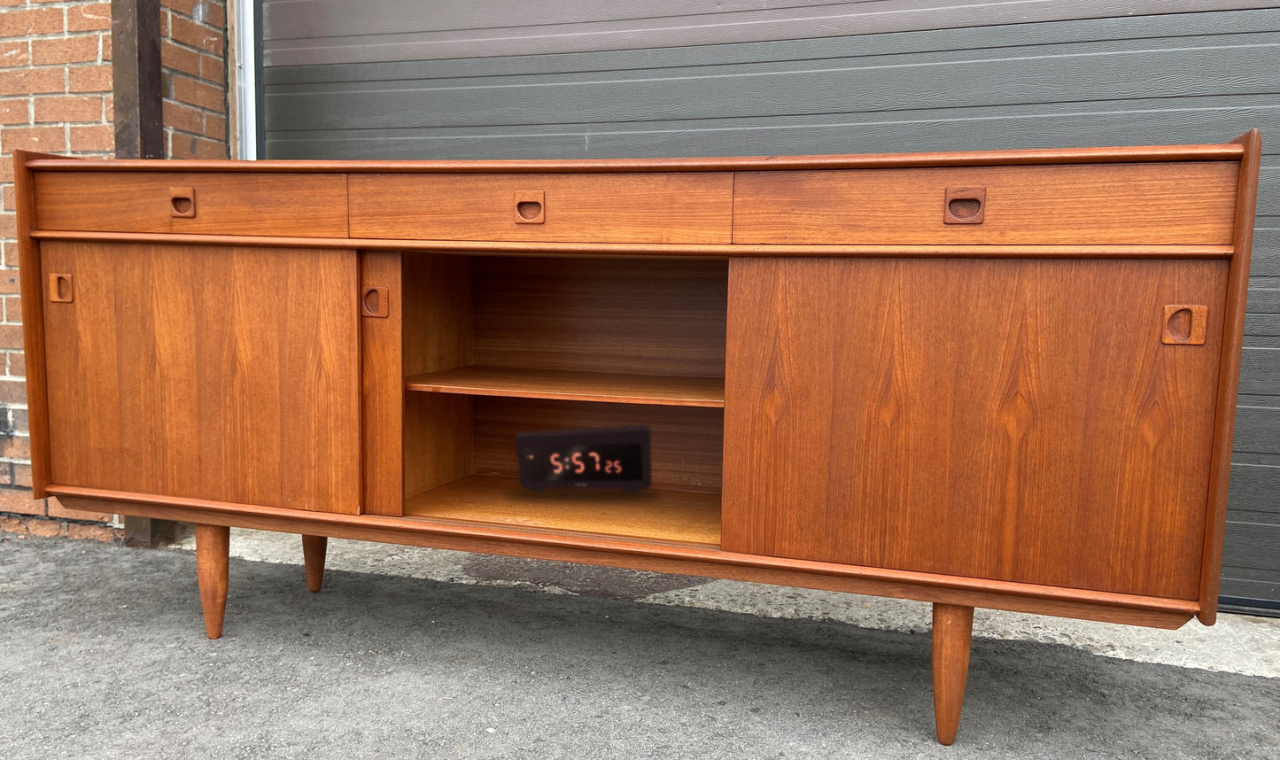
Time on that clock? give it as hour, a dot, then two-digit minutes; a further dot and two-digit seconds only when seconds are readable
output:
5.57
